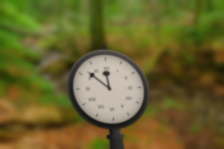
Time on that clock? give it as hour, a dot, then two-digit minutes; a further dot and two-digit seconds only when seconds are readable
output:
11.52
